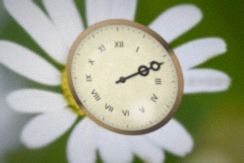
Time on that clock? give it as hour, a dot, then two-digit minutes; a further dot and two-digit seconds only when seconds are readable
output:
2.11
